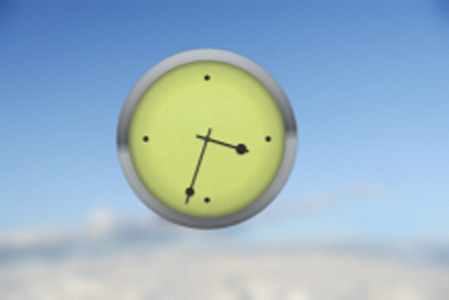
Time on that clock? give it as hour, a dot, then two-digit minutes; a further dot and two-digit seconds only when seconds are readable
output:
3.33
